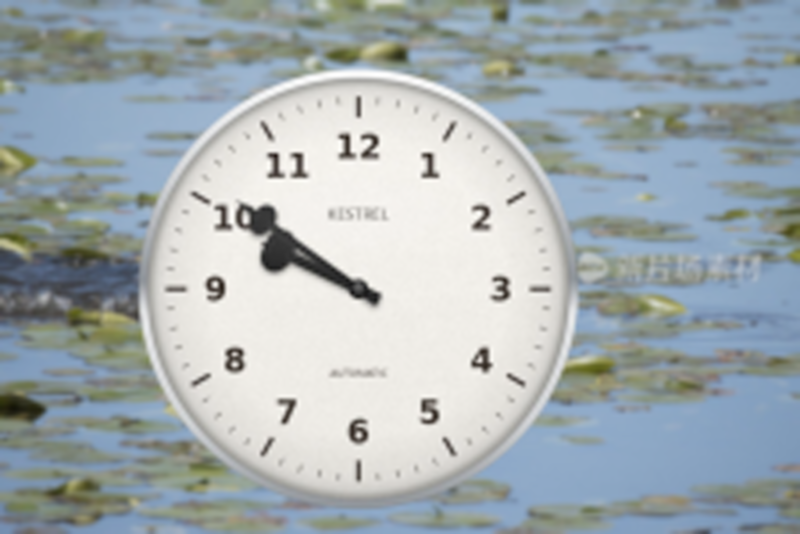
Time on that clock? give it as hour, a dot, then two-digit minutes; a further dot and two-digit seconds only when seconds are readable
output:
9.51
